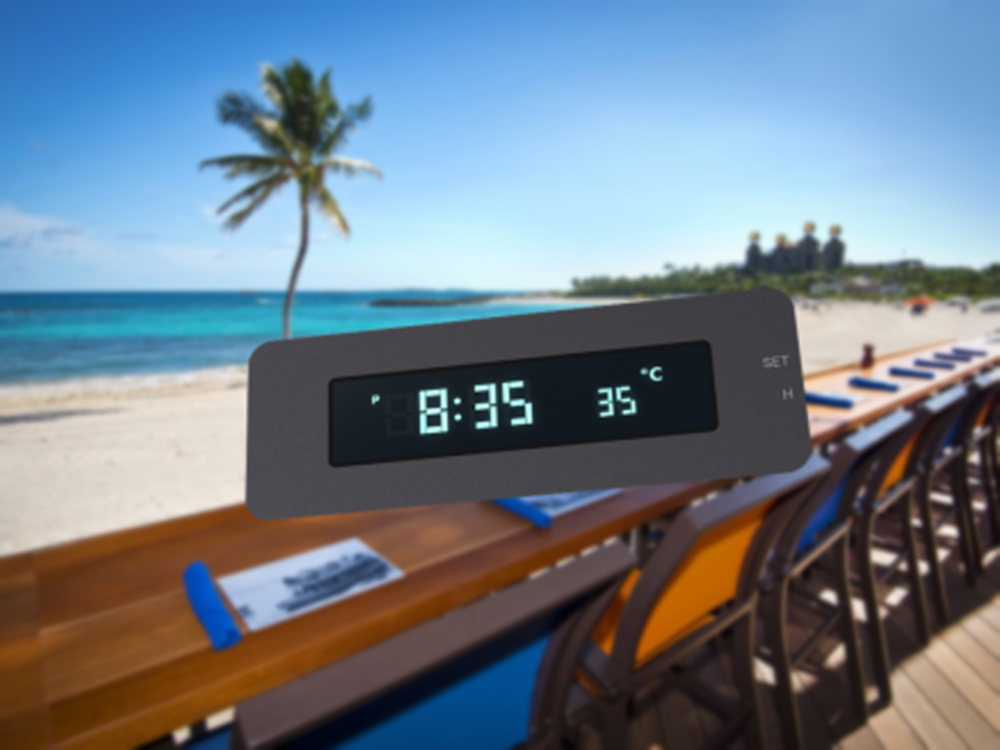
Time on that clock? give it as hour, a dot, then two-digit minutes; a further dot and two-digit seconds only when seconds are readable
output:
8.35
